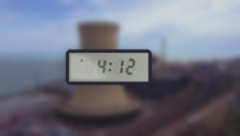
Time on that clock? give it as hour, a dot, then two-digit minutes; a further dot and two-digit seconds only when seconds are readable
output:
4.12
